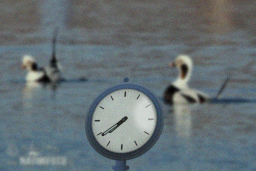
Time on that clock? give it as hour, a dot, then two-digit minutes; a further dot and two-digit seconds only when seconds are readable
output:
7.39
